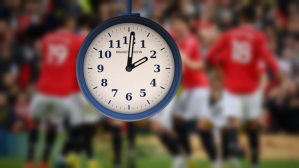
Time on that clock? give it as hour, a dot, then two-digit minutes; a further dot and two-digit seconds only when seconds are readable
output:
2.01
